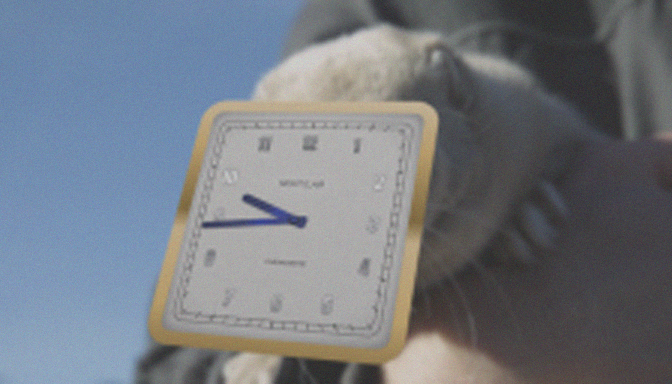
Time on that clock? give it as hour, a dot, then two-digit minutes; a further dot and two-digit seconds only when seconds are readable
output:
9.44
